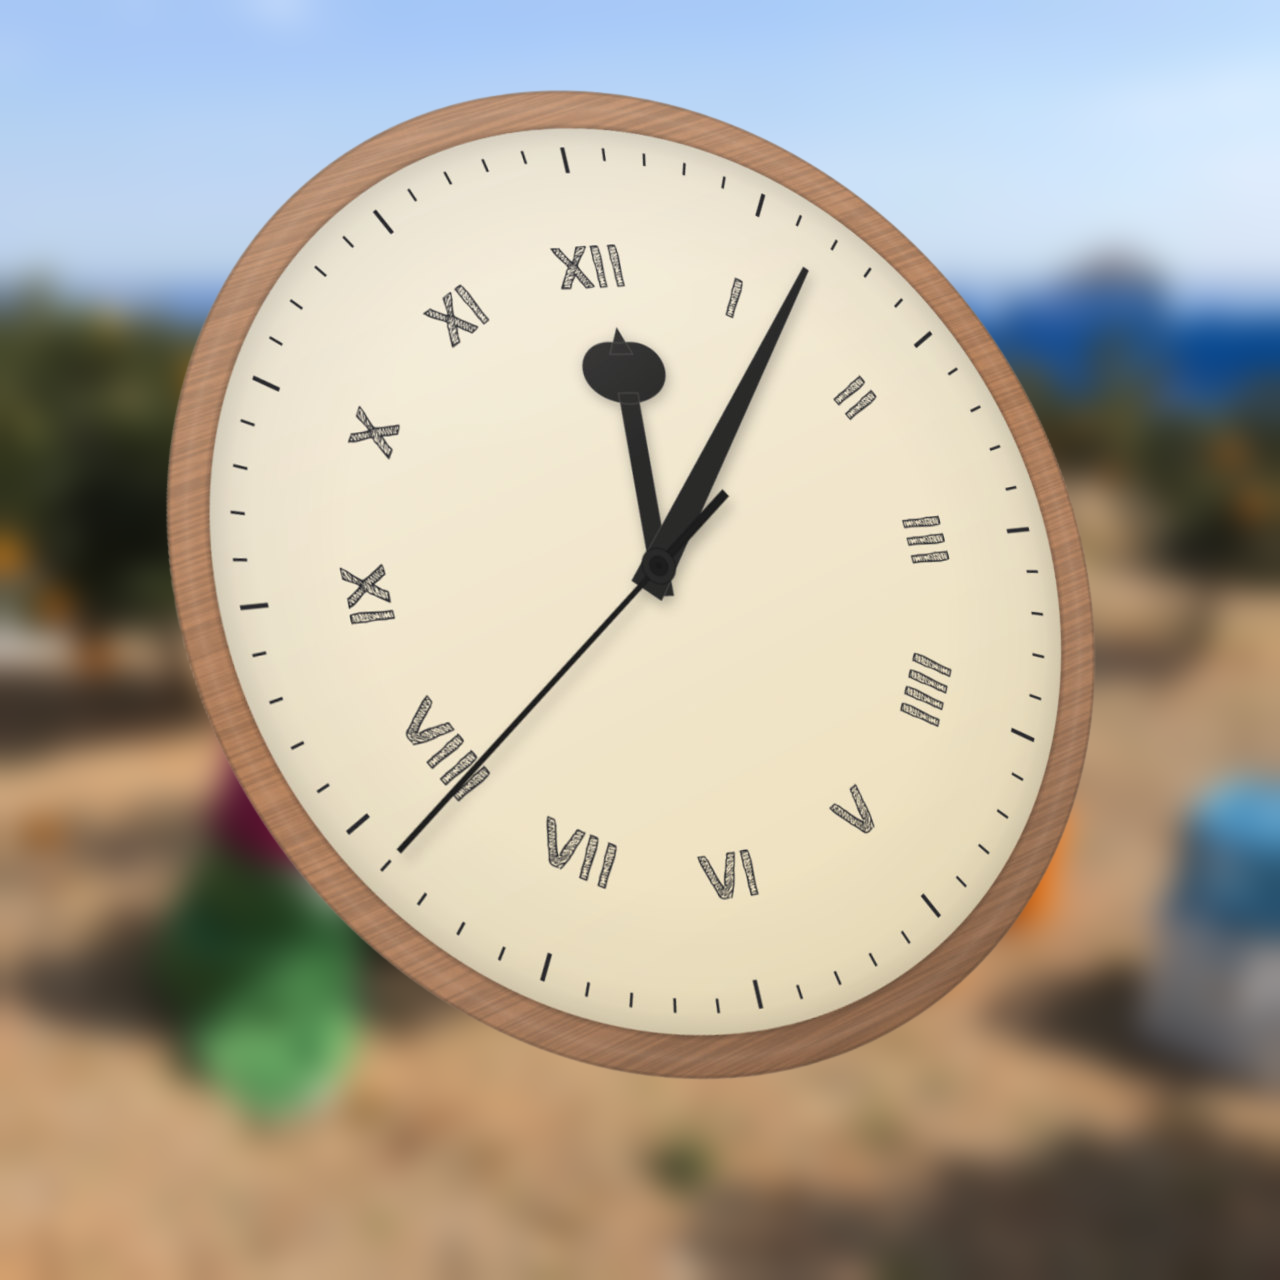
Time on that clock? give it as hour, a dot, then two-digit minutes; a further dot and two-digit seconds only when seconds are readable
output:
12.06.39
